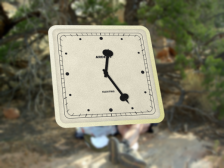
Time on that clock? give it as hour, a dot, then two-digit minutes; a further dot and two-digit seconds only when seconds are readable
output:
12.25
